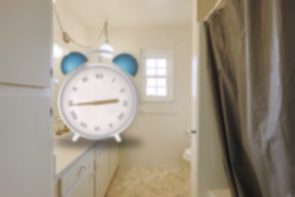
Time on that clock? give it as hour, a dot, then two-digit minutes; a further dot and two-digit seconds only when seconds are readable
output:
2.44
